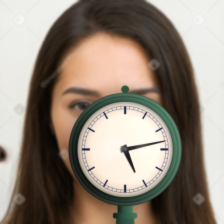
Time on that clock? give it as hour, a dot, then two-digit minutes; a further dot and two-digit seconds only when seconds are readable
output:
5.13
